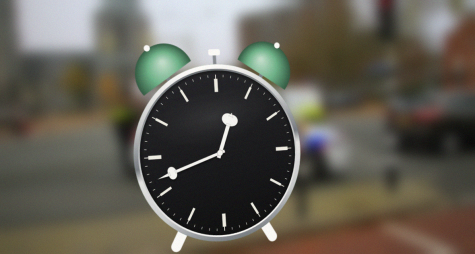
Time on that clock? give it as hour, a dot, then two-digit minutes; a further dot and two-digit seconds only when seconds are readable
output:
12.42
